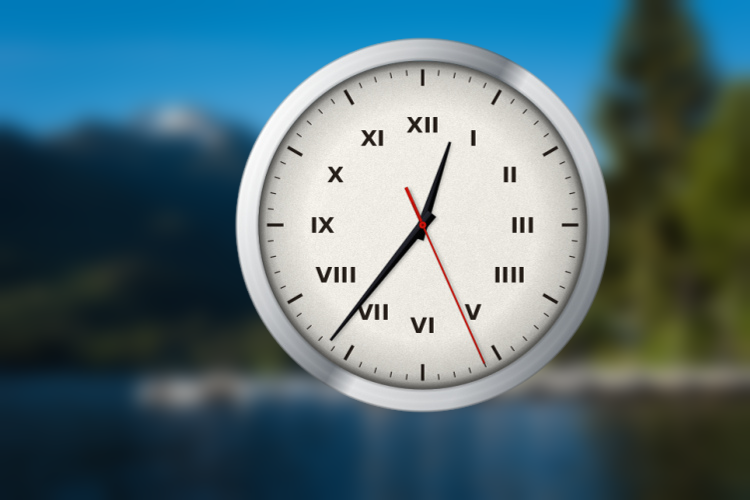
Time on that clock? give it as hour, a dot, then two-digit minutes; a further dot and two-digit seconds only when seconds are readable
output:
12.36.26
